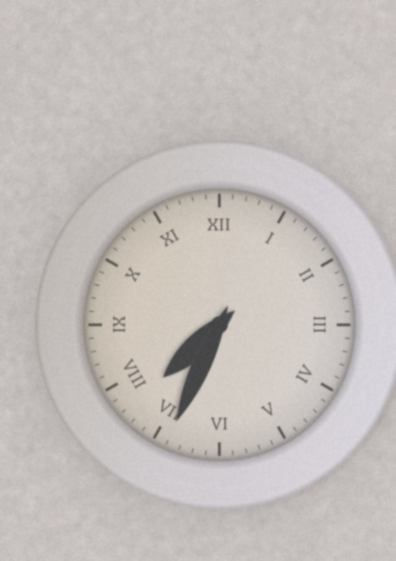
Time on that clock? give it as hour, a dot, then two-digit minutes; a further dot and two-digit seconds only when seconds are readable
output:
7.34
